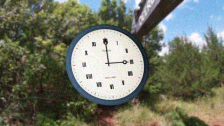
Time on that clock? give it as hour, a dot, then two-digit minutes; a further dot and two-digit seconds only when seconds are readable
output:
3.00
